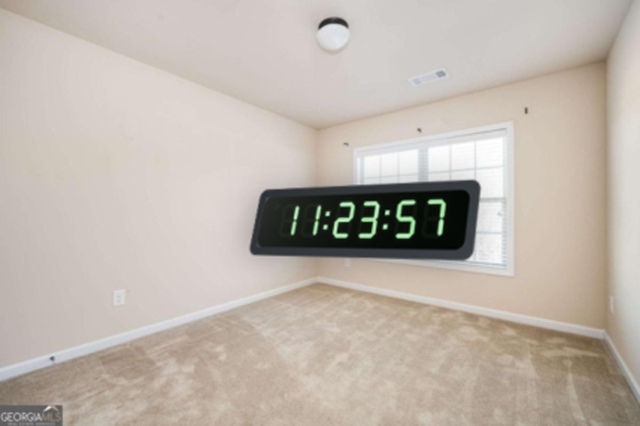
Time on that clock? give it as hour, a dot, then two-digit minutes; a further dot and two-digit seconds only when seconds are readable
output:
11.23.57
